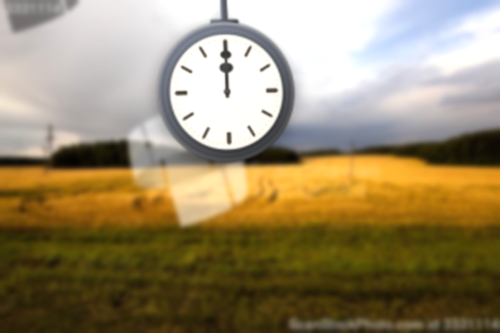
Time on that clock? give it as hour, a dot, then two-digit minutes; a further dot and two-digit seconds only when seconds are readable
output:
12.00
